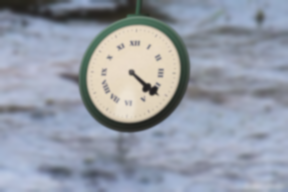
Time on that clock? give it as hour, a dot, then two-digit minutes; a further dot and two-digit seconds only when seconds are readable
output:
4.21
